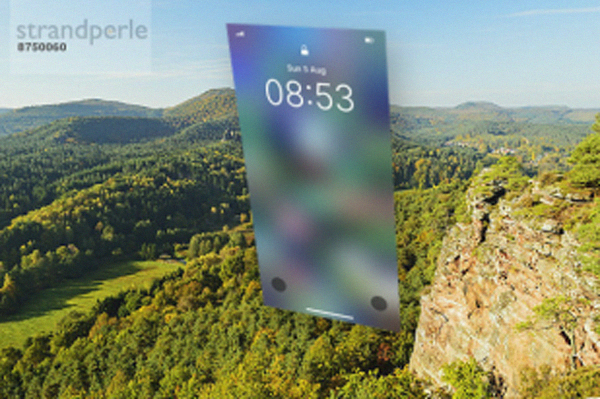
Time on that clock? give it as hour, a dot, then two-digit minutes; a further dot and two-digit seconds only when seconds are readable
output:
8.53
